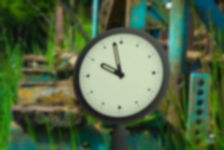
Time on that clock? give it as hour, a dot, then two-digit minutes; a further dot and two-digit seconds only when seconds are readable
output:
9.58
